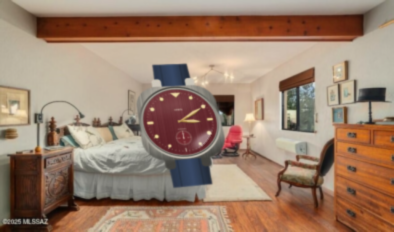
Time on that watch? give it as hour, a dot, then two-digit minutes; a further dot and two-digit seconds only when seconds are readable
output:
3.10
